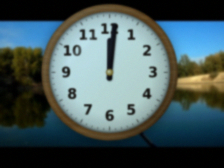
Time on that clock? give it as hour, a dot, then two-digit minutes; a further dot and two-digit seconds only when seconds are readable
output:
12.01
